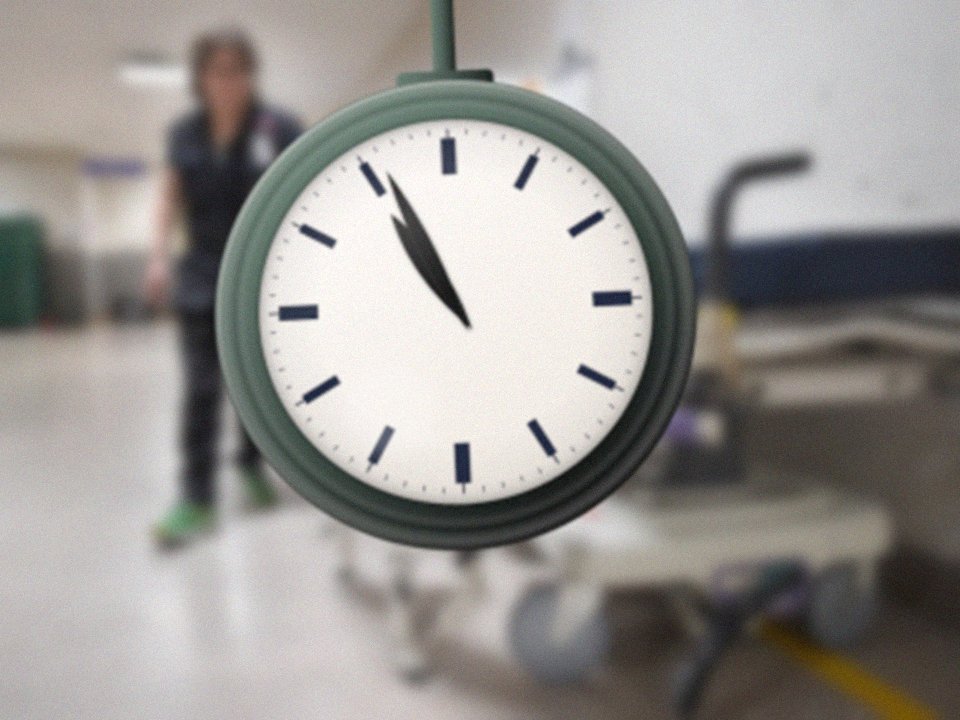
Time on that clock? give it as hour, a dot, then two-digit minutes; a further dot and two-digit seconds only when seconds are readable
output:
10.56
